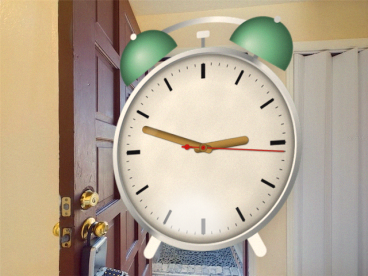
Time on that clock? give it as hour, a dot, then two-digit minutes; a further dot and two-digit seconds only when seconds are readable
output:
2.48.16
